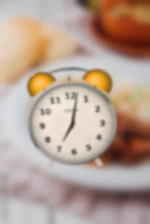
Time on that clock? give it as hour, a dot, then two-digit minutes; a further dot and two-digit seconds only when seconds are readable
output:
7.02
